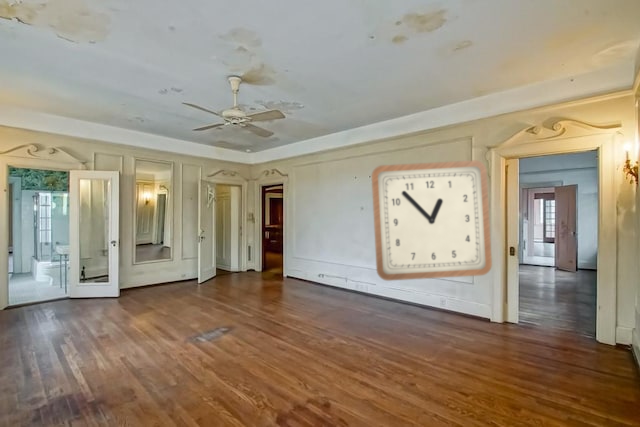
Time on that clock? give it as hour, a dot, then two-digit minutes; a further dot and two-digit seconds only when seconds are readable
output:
12.53
